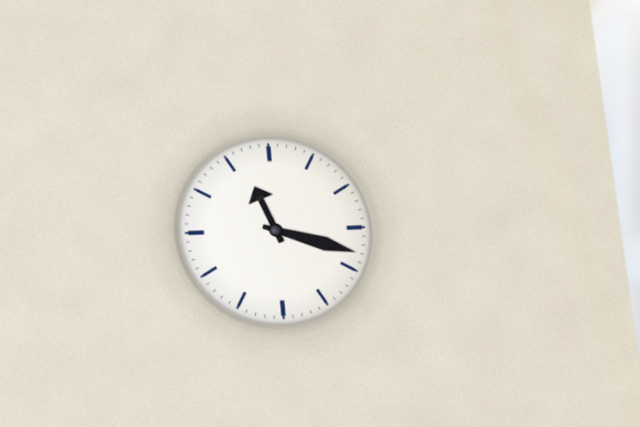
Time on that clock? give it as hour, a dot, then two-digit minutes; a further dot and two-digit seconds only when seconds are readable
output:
11.18
